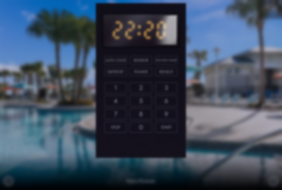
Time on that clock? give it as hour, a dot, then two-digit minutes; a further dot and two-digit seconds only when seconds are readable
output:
22.20
